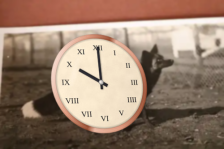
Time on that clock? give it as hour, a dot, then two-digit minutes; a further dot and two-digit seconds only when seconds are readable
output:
10.00
